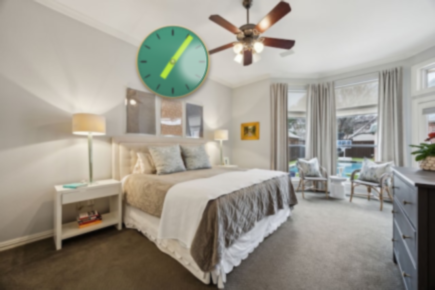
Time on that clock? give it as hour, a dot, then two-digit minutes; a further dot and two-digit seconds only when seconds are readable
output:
7.06
